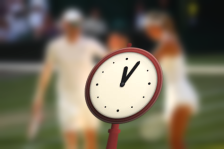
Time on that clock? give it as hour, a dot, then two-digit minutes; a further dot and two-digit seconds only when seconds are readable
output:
12.05
